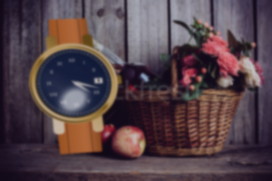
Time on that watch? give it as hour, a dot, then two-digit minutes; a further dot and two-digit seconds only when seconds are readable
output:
4.18
